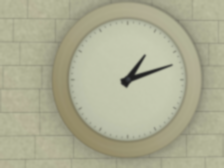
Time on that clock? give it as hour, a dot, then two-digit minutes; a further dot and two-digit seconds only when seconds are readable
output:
1.12
